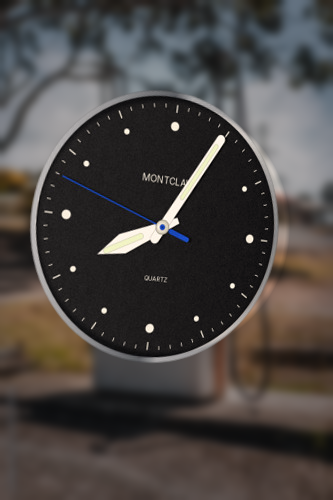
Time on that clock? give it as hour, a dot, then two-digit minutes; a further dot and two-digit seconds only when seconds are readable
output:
8.04.48
